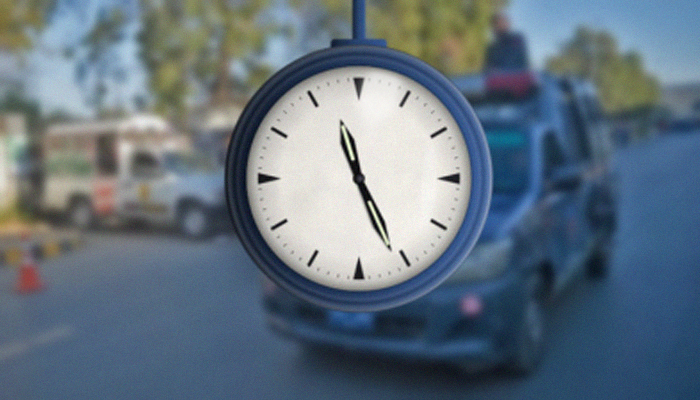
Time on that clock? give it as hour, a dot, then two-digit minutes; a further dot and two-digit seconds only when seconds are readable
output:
11.26
